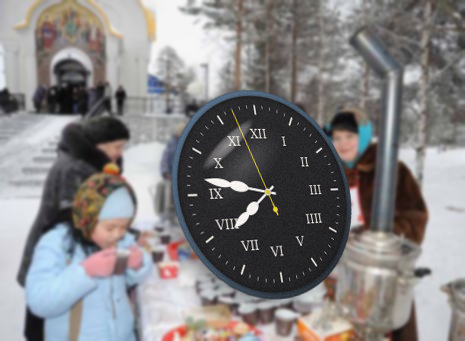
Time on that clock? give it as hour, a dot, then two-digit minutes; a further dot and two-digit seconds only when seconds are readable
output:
7.46.57
